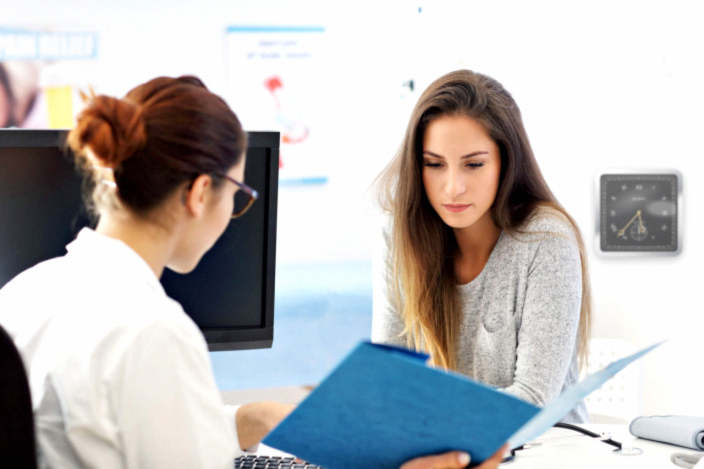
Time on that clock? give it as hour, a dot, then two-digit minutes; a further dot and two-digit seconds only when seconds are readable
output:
5.37
